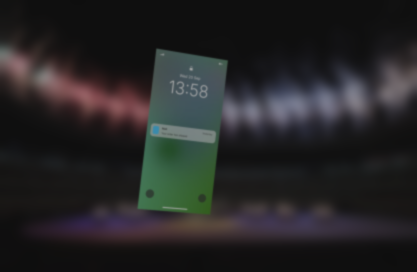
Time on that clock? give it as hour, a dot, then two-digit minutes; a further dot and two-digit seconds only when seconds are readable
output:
13.58
